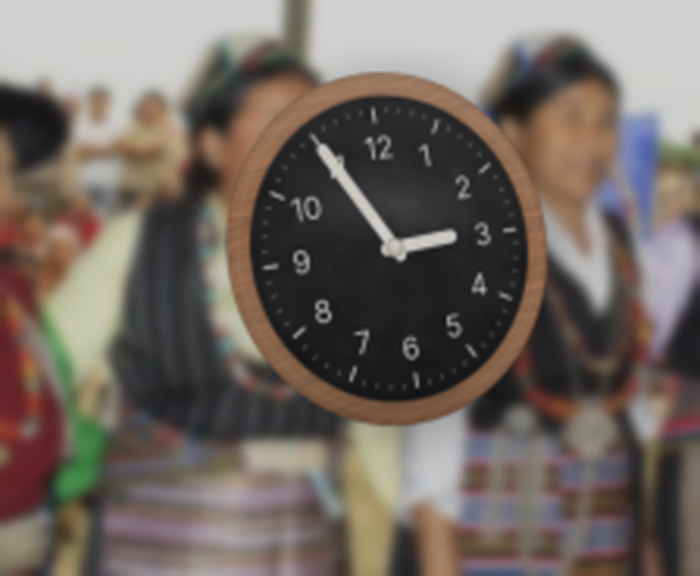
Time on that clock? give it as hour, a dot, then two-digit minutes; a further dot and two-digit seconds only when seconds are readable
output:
2.55
